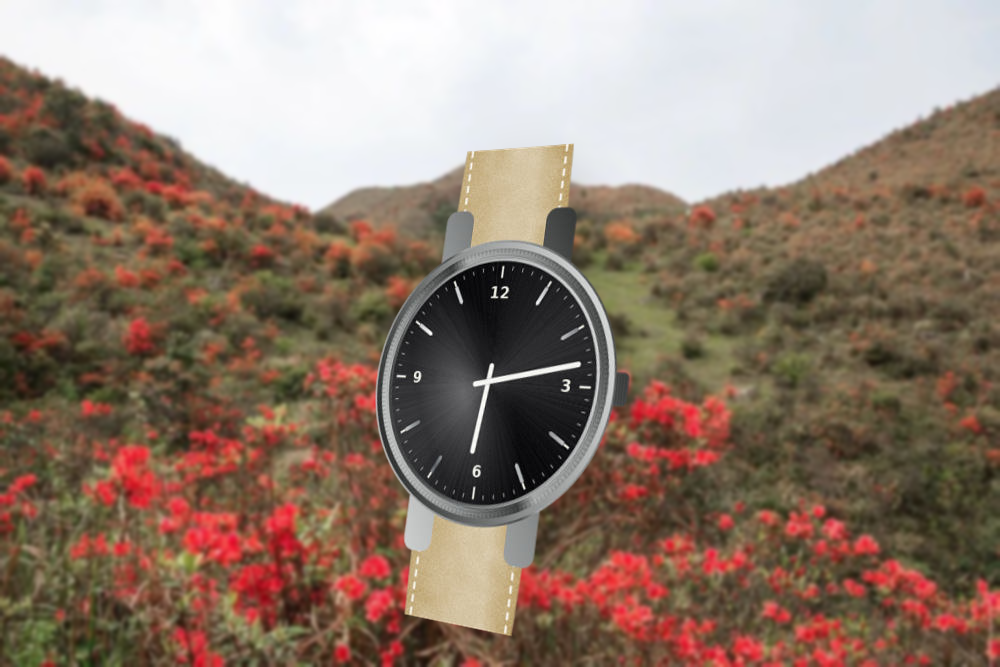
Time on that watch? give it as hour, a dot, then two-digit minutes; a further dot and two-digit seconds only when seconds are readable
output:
6.13
